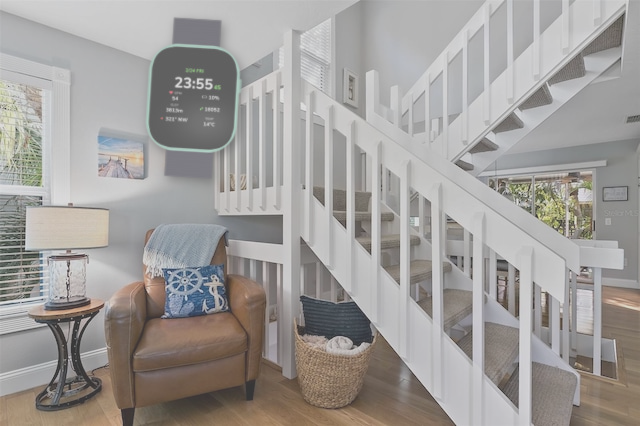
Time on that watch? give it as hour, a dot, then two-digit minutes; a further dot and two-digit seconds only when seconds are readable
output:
23.55
